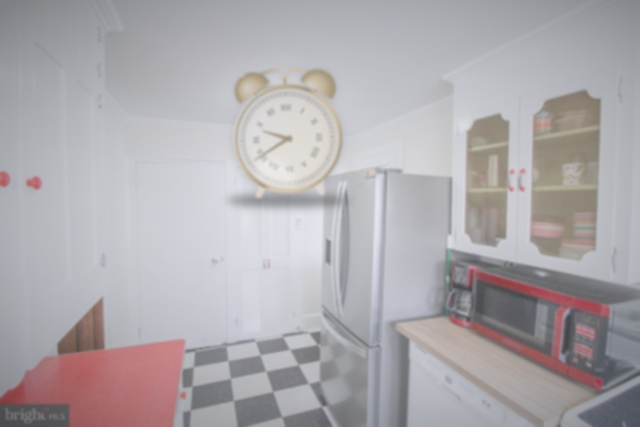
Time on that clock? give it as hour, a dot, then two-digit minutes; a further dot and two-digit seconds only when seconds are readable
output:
9.40
